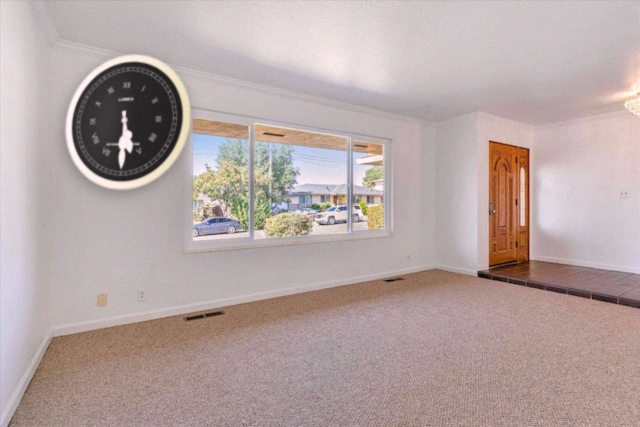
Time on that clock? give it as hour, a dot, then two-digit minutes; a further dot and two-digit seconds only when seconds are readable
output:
5.30
